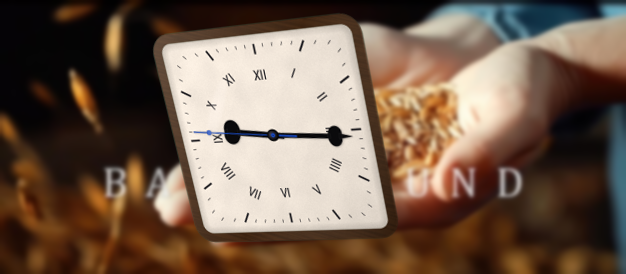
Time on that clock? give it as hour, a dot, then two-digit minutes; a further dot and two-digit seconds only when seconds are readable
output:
9.15.46
